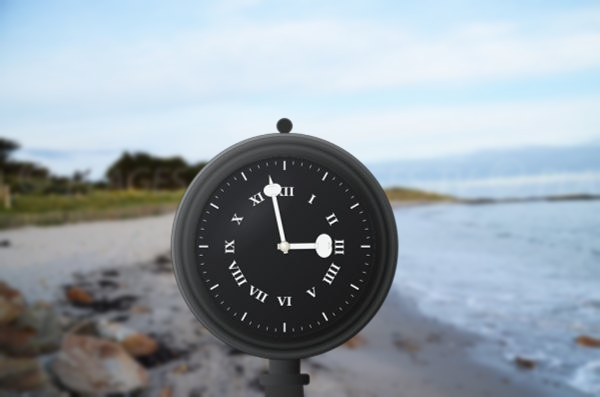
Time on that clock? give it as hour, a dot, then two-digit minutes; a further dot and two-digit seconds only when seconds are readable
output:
2.58
